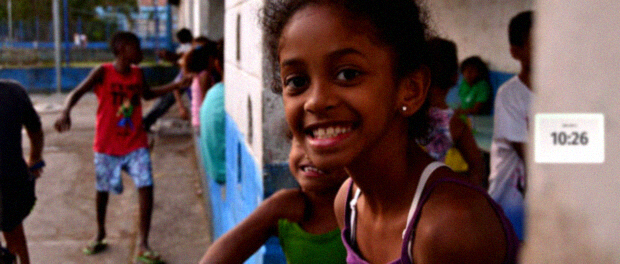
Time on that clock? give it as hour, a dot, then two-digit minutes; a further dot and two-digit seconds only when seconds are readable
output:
10.26
